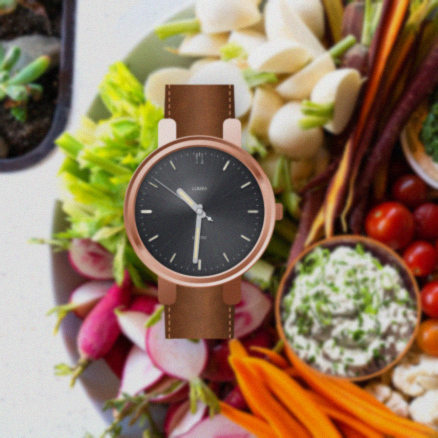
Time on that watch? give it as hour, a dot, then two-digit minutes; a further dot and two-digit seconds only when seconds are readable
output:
10.30.51
